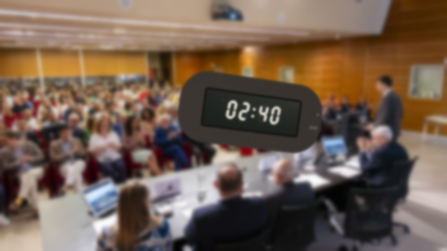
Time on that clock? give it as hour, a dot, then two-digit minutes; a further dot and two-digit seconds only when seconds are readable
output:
2.40
